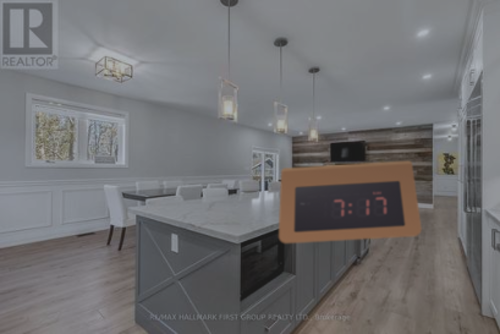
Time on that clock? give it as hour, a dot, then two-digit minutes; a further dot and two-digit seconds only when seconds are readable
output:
7.17
